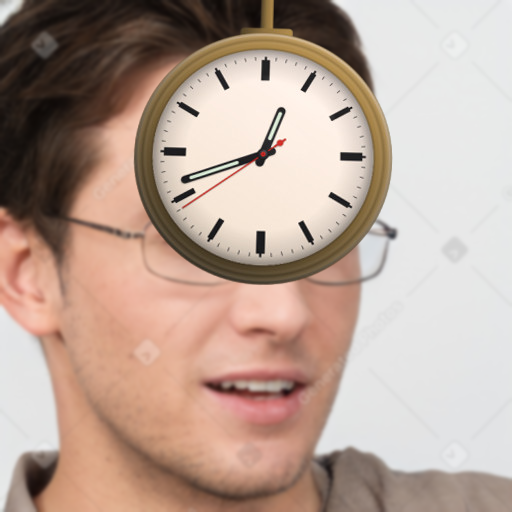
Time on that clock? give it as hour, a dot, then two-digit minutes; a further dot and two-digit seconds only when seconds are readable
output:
12.41.39
